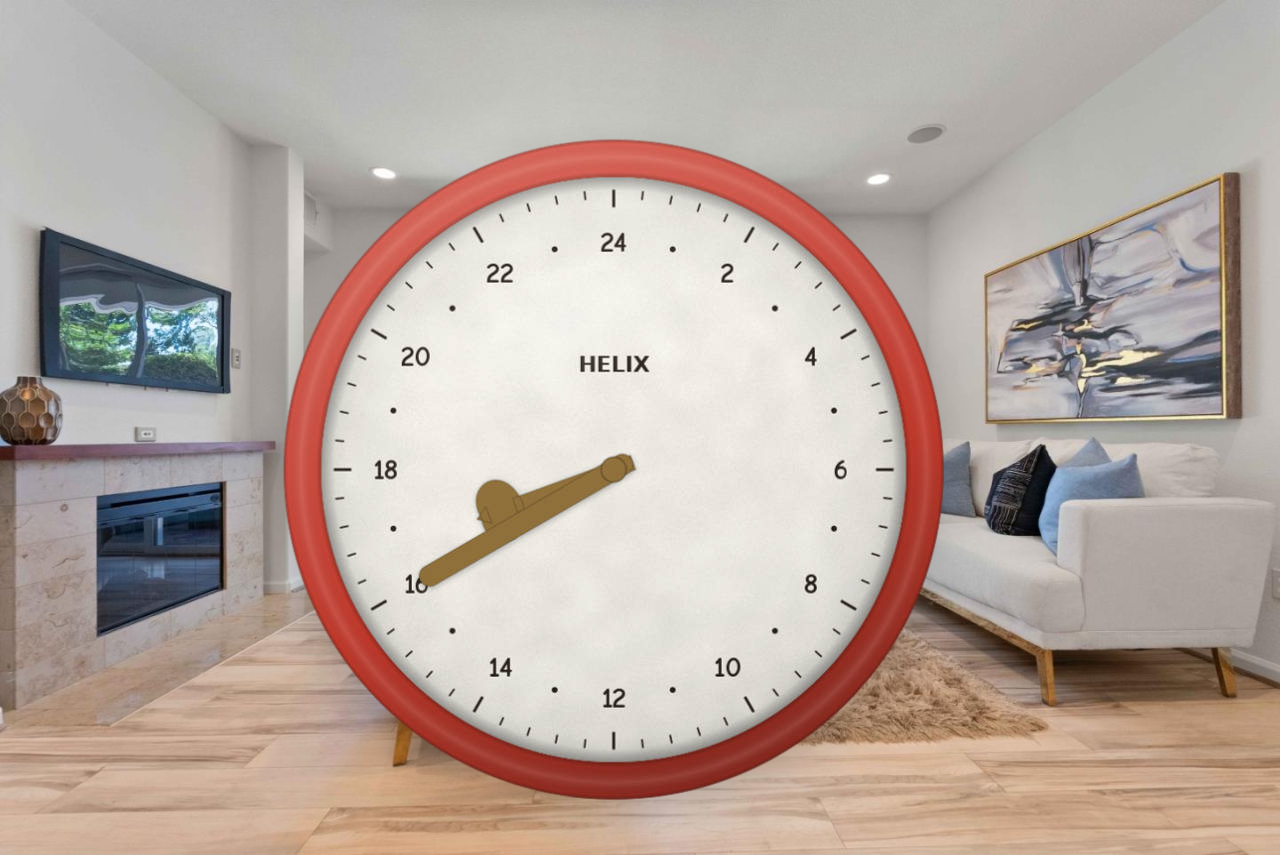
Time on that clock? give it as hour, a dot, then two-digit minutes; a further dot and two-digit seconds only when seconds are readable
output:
16.40
